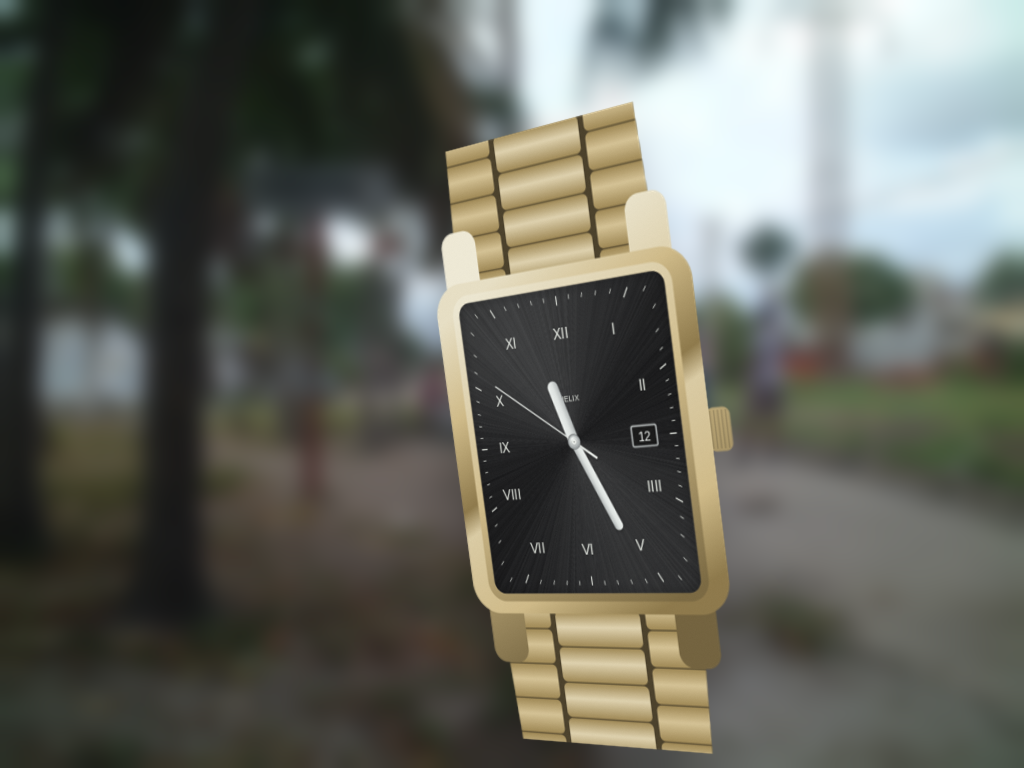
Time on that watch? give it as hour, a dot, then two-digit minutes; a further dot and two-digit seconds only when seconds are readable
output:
11.25.51
